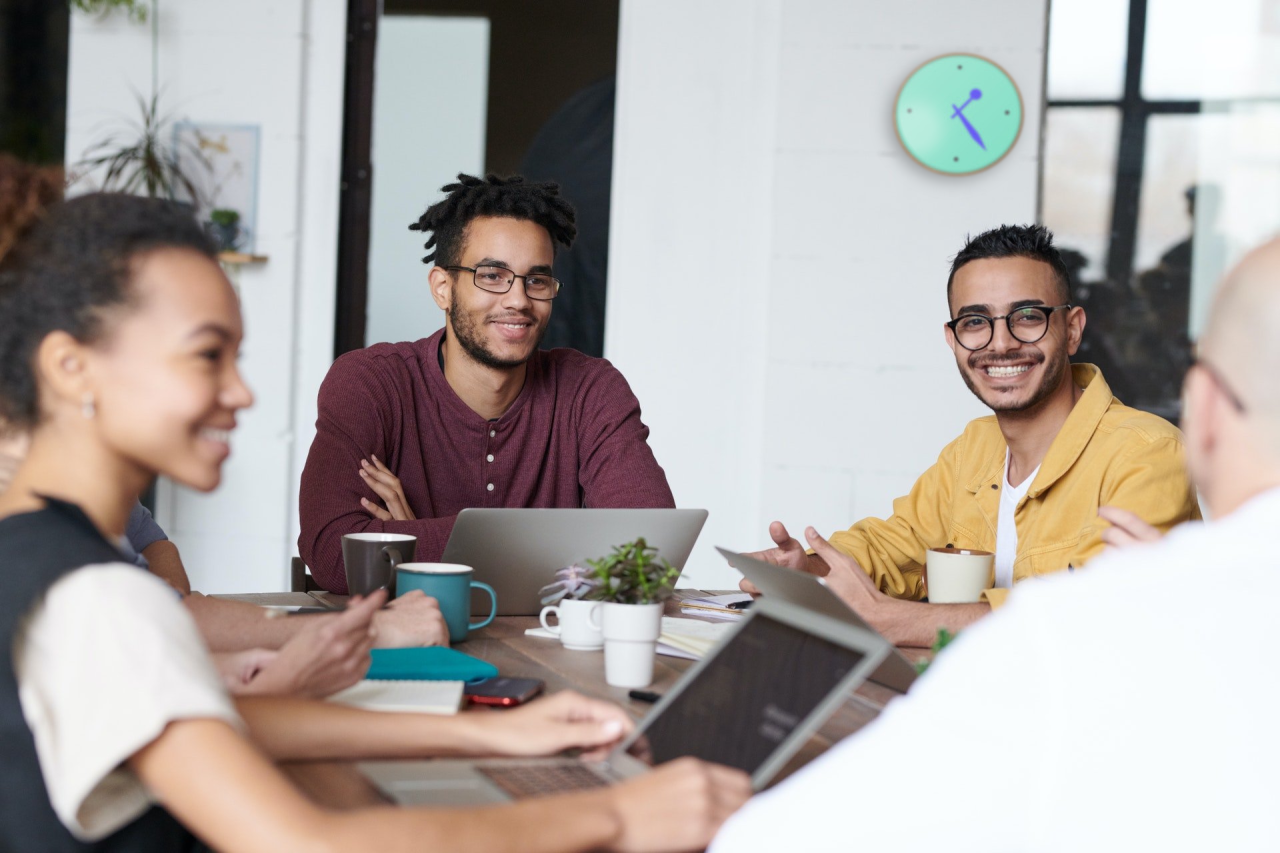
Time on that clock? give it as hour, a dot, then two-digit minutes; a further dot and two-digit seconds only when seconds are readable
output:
1.24
